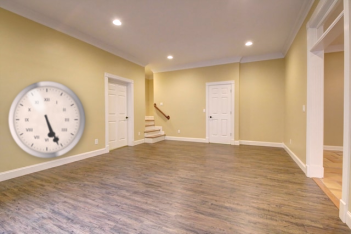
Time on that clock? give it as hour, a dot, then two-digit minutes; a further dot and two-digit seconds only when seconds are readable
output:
5.26
